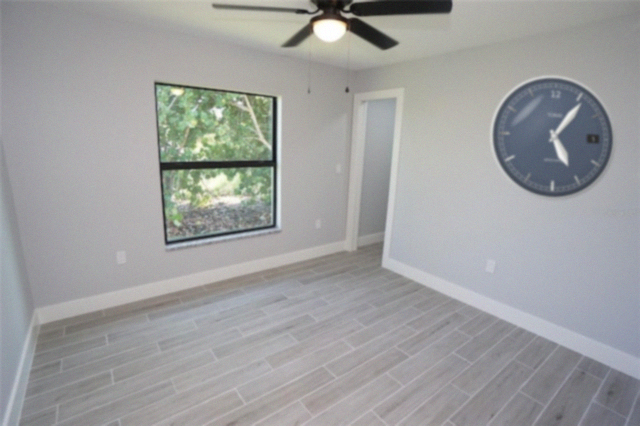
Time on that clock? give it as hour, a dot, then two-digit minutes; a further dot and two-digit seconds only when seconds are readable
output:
5.06
